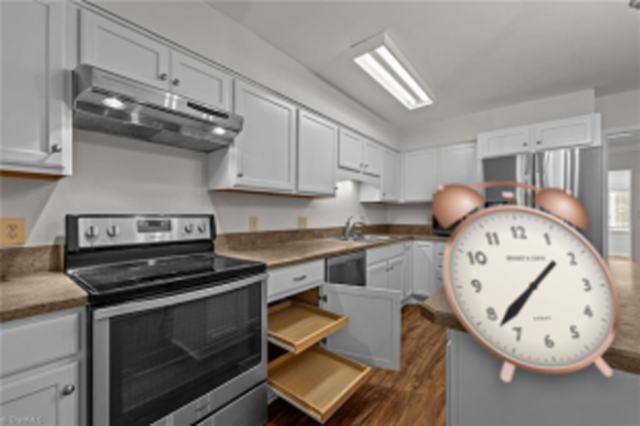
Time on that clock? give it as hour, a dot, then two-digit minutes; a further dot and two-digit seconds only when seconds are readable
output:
1.38
